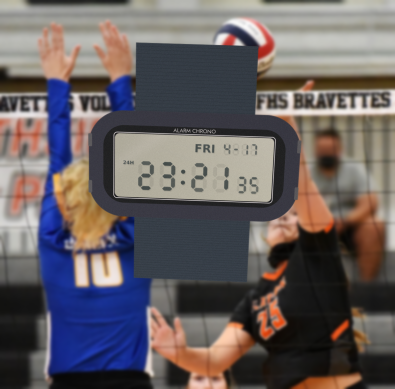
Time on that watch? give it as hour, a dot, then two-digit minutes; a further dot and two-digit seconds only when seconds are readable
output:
23.21.35
